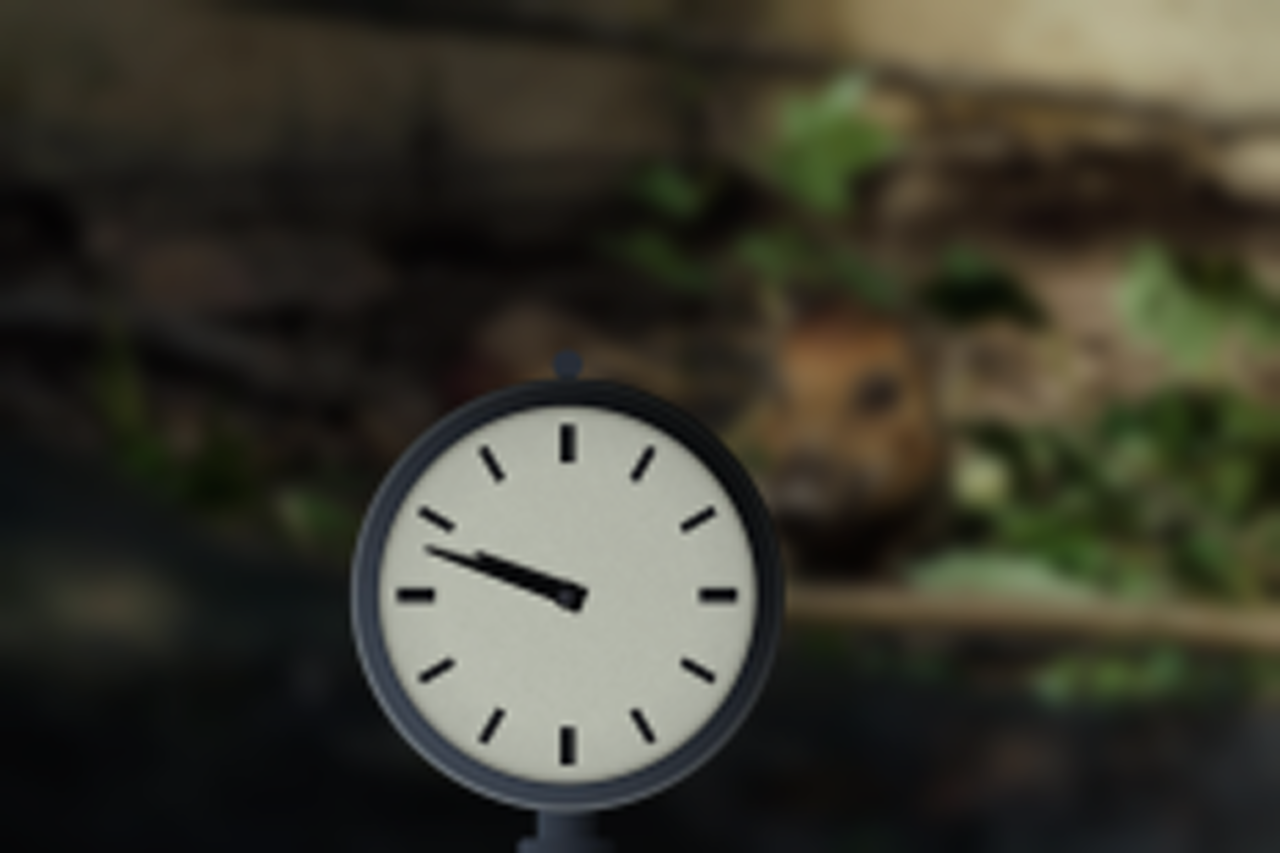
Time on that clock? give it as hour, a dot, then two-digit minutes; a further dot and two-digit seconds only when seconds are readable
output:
9.48
